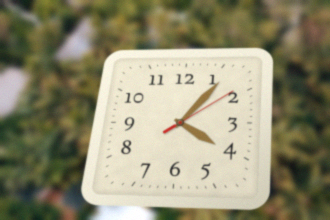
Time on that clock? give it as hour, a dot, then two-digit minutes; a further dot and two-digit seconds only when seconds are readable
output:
4.06.09
